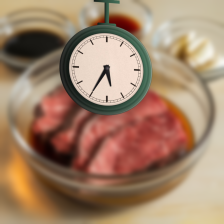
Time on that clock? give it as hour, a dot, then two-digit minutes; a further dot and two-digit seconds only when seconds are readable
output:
5.35
